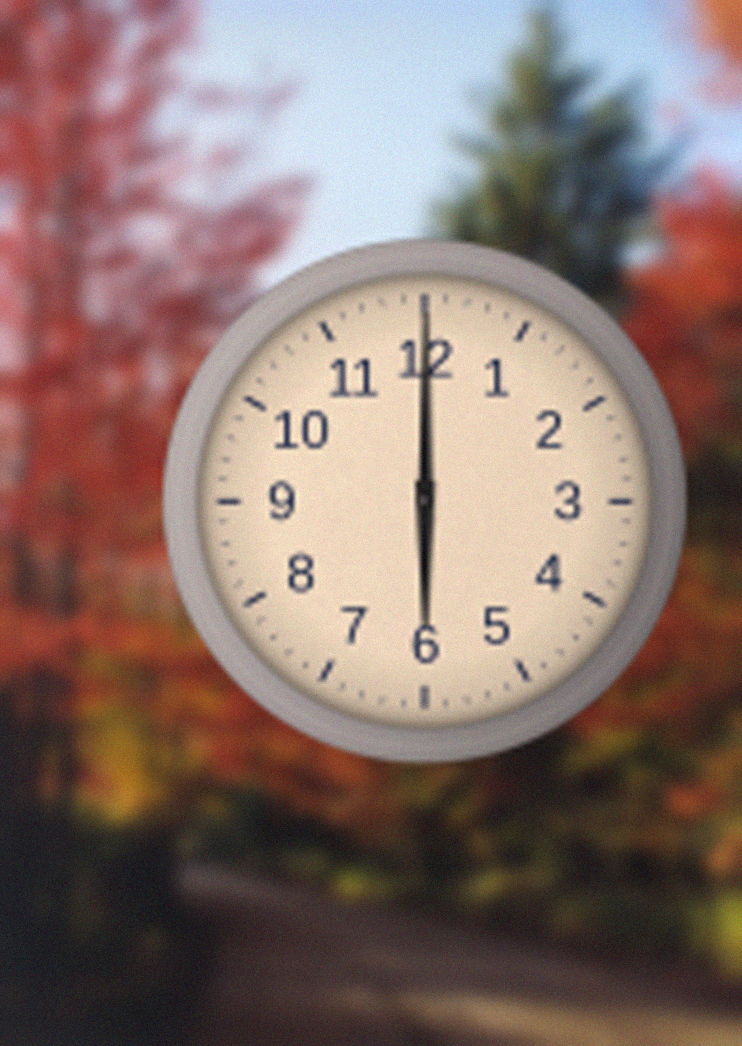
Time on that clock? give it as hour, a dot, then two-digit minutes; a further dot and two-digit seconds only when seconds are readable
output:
6.00
